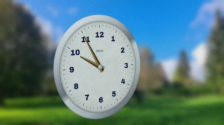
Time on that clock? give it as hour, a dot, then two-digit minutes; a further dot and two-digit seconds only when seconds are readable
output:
9.55
